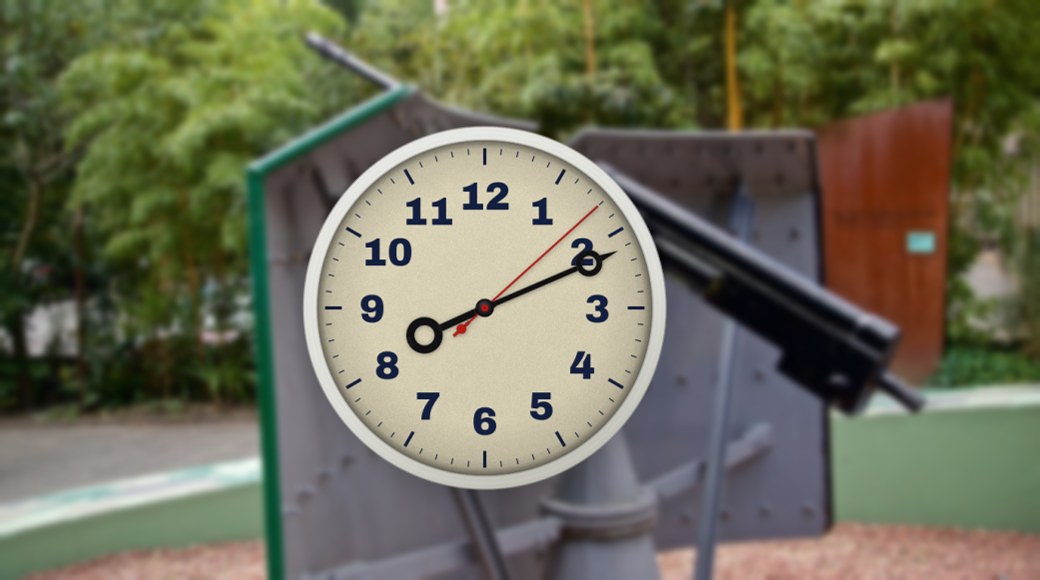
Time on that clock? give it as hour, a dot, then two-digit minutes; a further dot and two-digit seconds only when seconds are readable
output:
8.11.08
